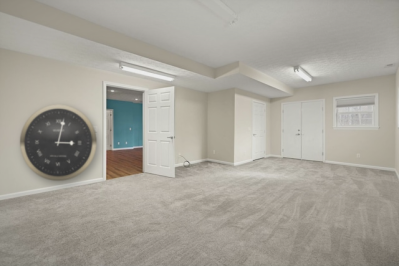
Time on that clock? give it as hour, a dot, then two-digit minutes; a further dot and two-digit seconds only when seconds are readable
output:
3.02
